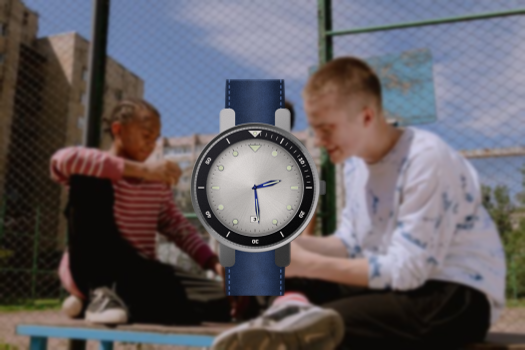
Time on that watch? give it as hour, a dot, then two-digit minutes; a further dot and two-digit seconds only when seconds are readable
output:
2.29
